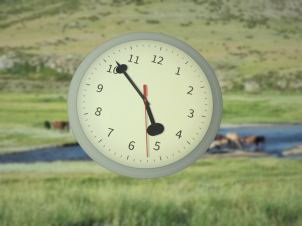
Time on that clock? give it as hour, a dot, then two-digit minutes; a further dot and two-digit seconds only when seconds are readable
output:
4.51.27
